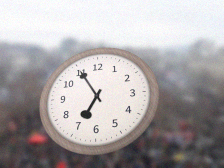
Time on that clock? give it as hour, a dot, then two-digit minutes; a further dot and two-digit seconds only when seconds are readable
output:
6.55
